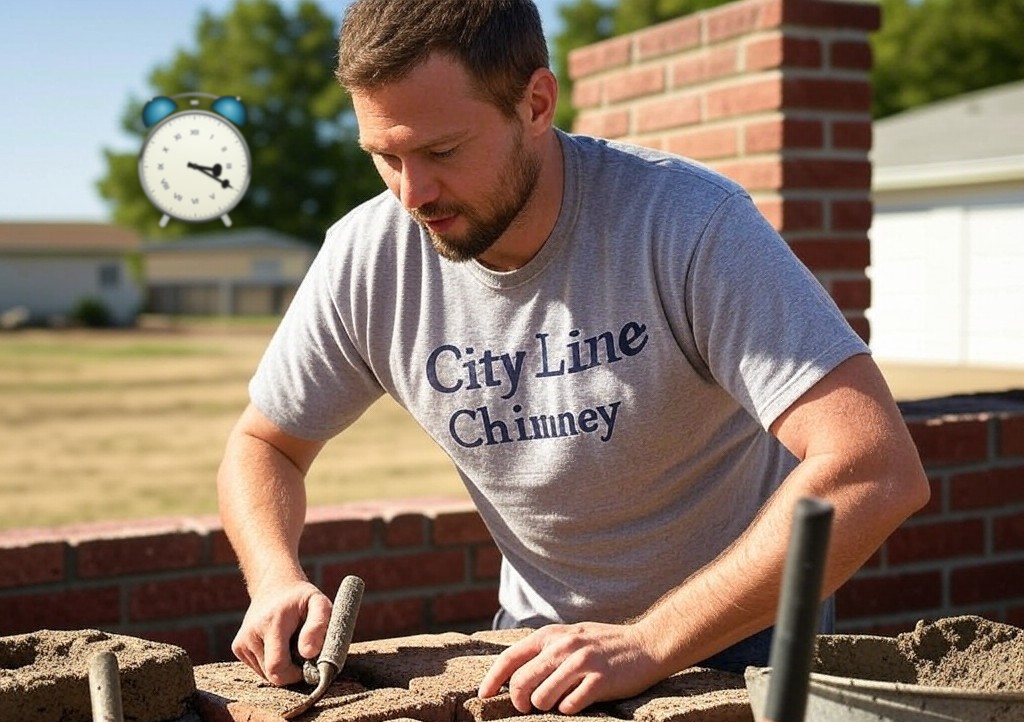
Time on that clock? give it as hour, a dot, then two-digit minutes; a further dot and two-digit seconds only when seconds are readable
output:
3.20
